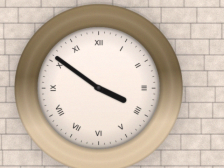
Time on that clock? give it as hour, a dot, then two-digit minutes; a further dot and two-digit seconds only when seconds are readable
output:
3.51
